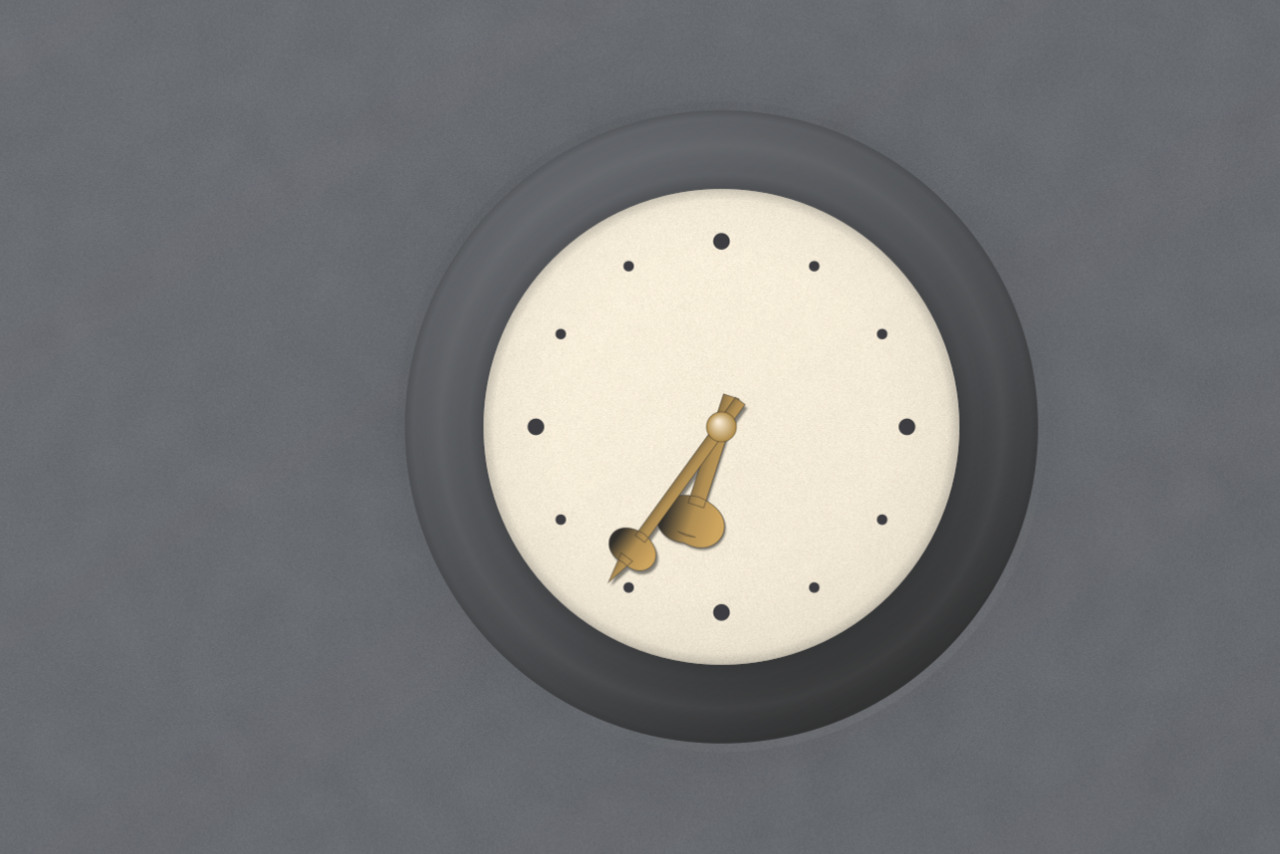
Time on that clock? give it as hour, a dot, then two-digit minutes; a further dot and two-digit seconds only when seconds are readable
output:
6.36
